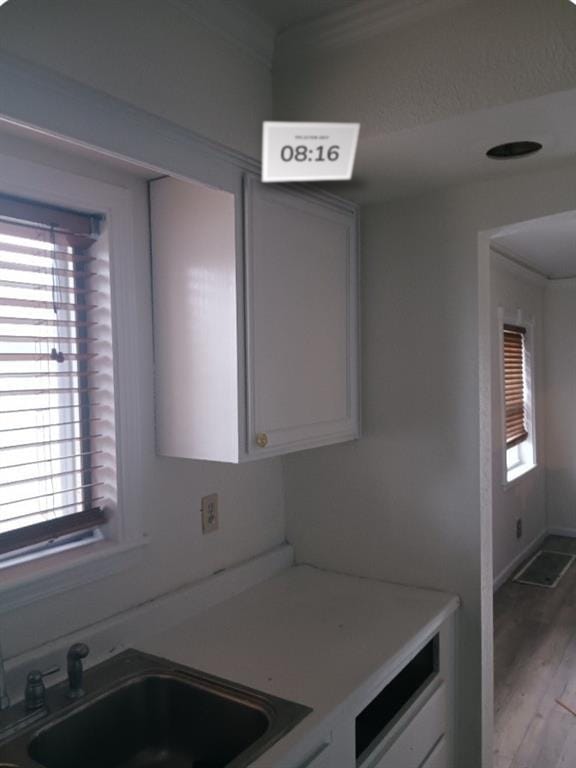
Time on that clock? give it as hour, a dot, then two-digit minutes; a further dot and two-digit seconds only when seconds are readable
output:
8.16
